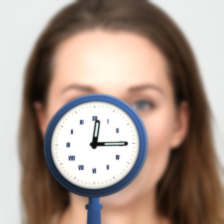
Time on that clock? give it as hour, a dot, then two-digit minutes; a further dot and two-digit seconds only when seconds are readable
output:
12.15
